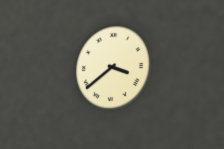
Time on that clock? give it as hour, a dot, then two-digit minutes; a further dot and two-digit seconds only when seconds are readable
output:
3.39
